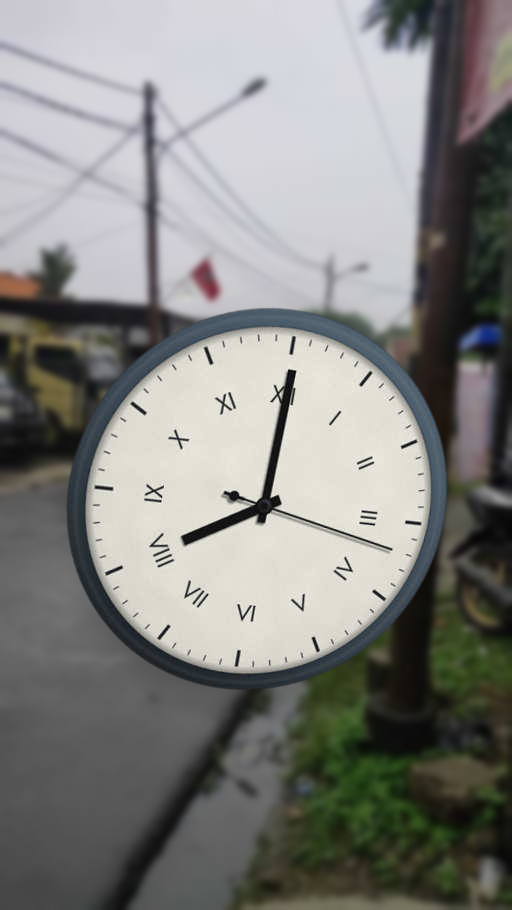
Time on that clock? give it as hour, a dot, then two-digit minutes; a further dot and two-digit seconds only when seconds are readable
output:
8.00.17
